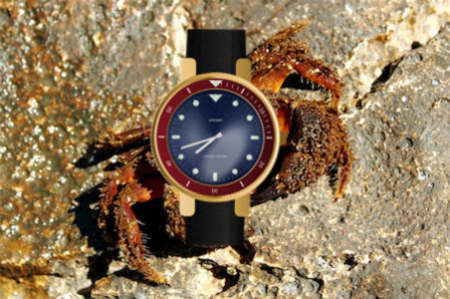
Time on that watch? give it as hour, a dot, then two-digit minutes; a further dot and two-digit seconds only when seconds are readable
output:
7.42
